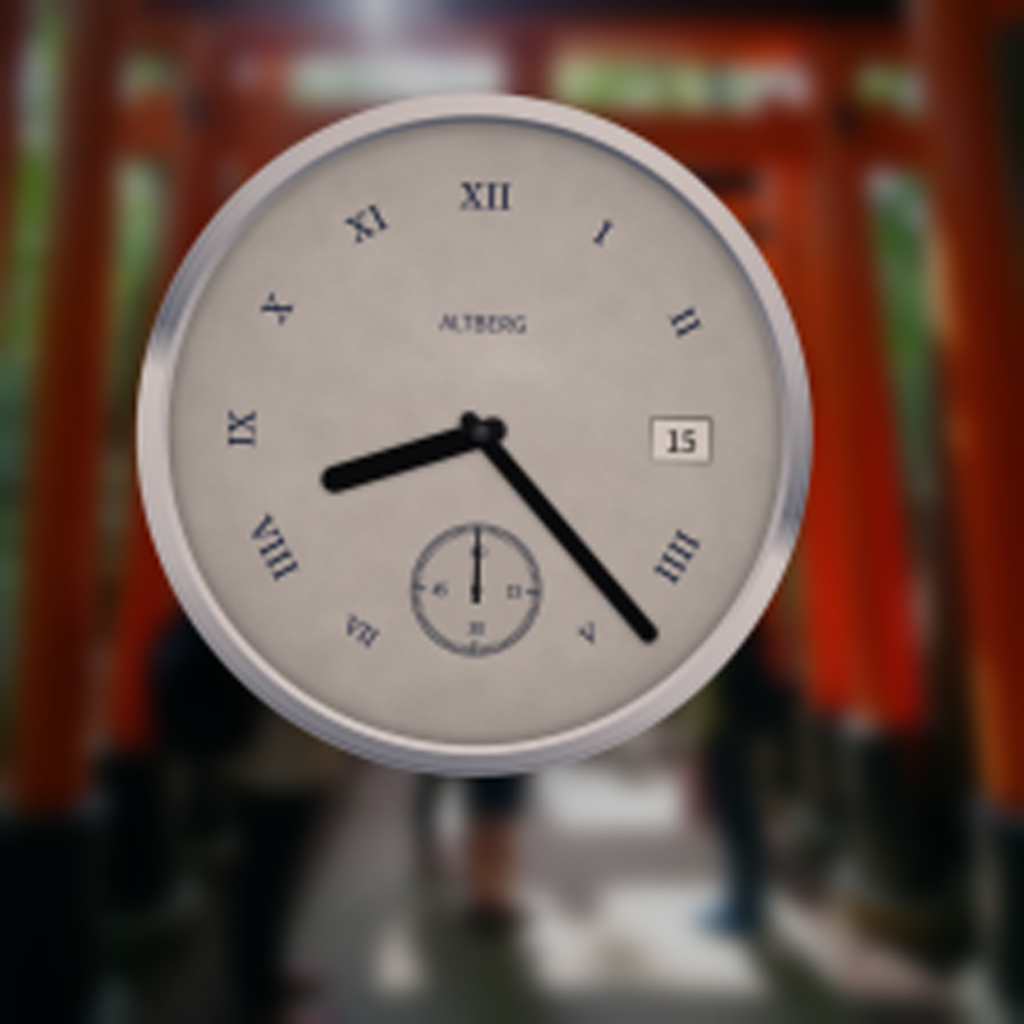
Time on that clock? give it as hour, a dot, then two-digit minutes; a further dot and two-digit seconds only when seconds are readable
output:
8.23
